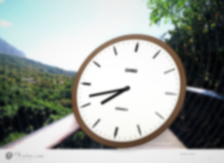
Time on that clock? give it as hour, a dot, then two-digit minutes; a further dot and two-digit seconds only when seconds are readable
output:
7.42
